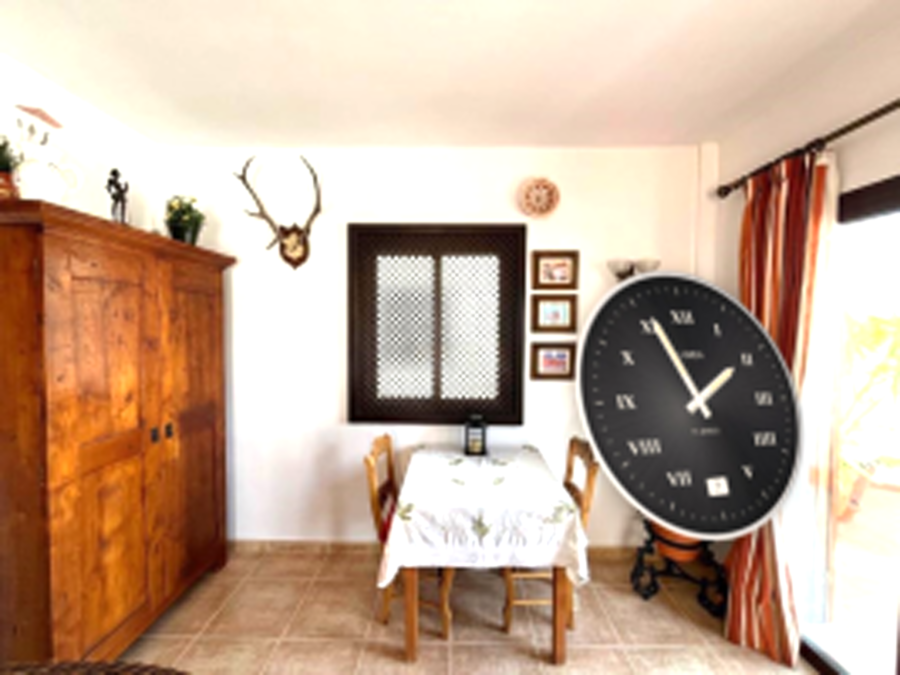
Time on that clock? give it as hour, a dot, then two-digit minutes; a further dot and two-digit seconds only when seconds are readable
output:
1.56
